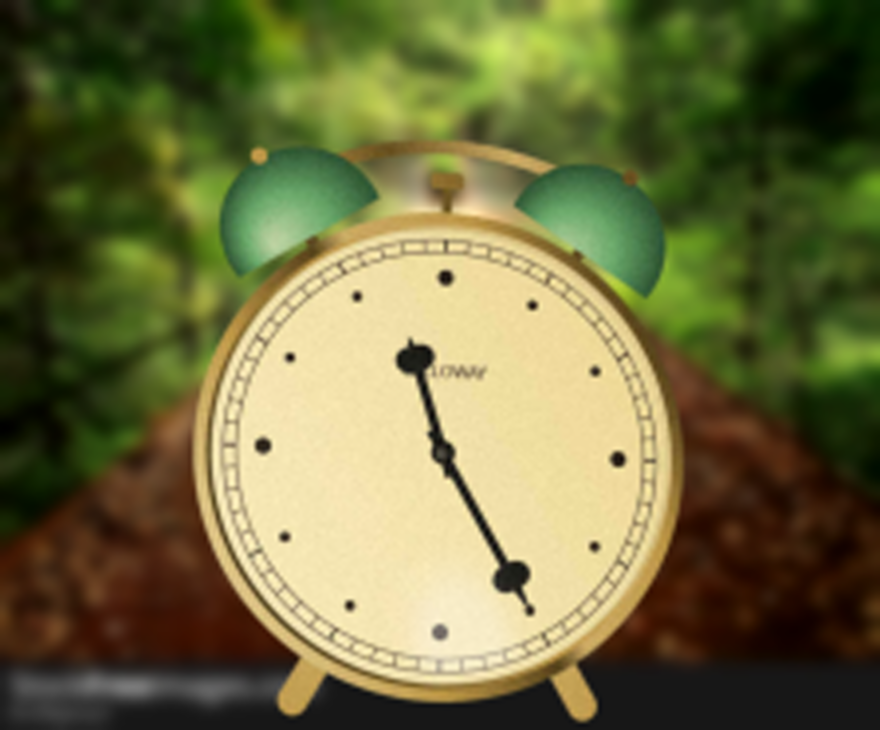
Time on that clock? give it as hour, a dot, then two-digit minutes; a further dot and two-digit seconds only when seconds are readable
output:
11.25
